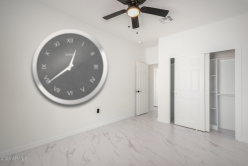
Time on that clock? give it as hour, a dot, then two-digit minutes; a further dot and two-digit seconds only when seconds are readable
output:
12.39
